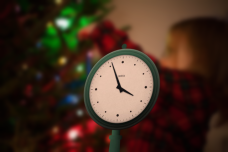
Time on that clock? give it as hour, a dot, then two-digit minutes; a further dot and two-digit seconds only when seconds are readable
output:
3.56
